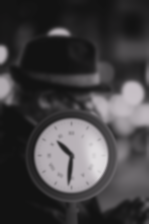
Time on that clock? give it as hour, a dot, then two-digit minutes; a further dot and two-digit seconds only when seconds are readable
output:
10.31
